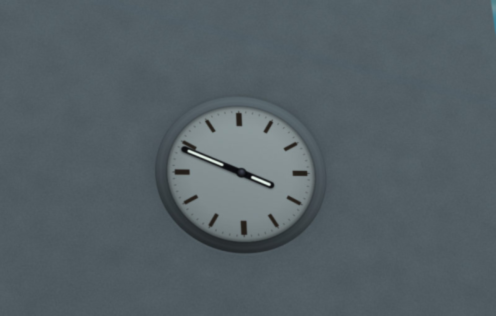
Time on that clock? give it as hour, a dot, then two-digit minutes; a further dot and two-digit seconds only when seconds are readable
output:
3.49
